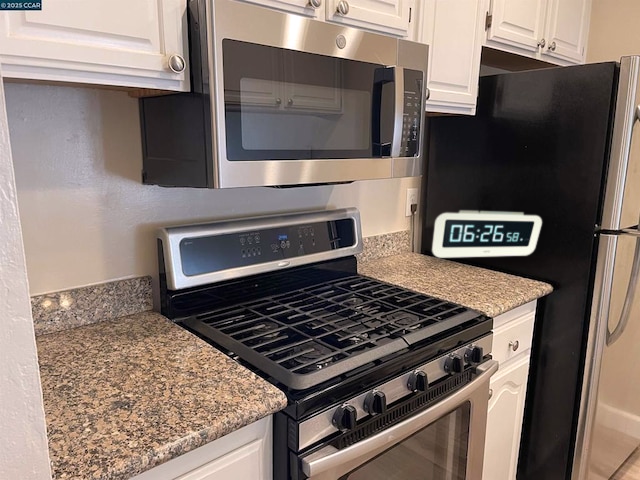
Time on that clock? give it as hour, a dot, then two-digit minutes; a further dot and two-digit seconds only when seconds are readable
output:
6.26
